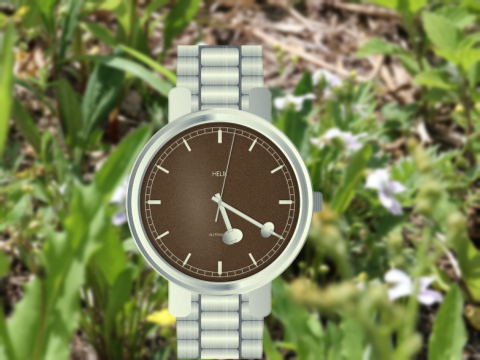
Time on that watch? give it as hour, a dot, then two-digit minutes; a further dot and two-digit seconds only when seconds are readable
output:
5.20.02
